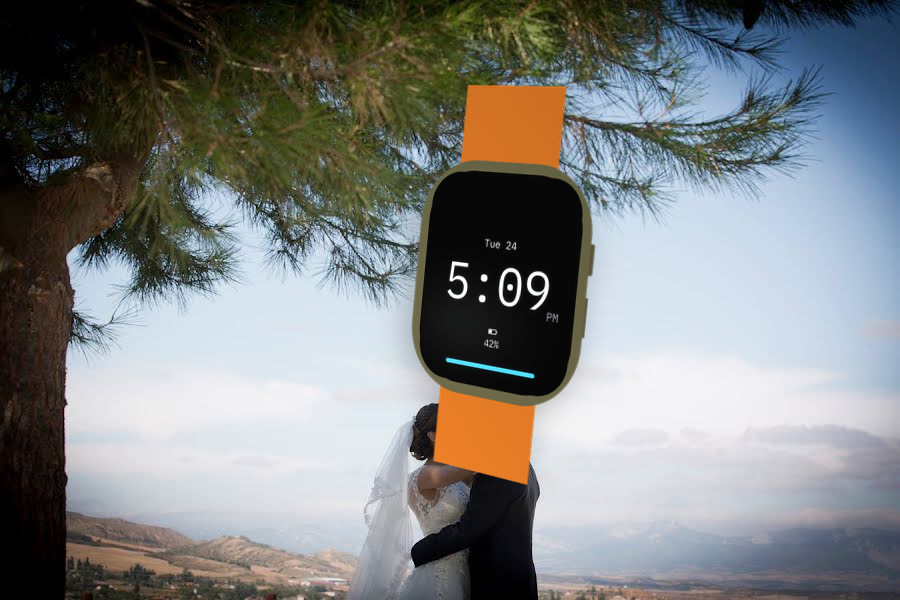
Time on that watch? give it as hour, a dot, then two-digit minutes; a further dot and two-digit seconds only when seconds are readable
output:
5.09
